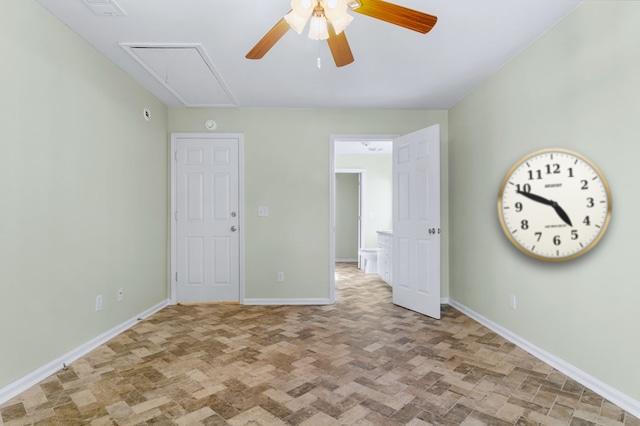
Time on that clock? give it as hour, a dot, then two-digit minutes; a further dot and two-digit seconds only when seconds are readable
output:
4.49
